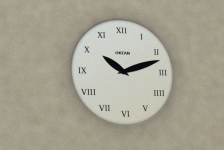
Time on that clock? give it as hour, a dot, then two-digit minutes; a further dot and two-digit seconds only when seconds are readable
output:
10.12
